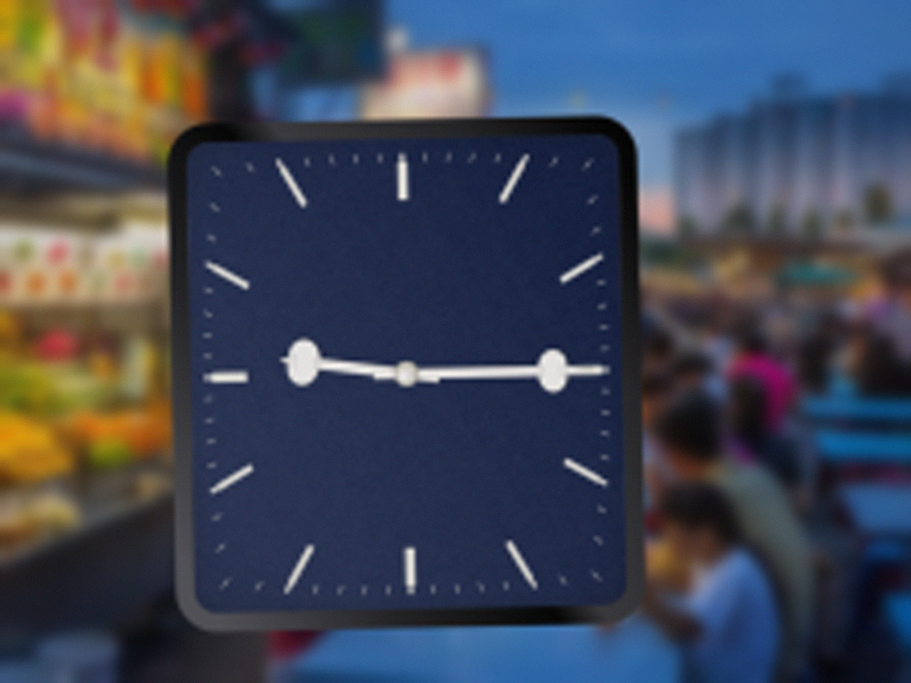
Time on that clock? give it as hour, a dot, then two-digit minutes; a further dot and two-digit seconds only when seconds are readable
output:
9.15
